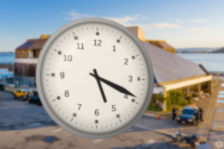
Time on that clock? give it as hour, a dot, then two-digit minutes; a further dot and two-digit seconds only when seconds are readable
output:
5.19
